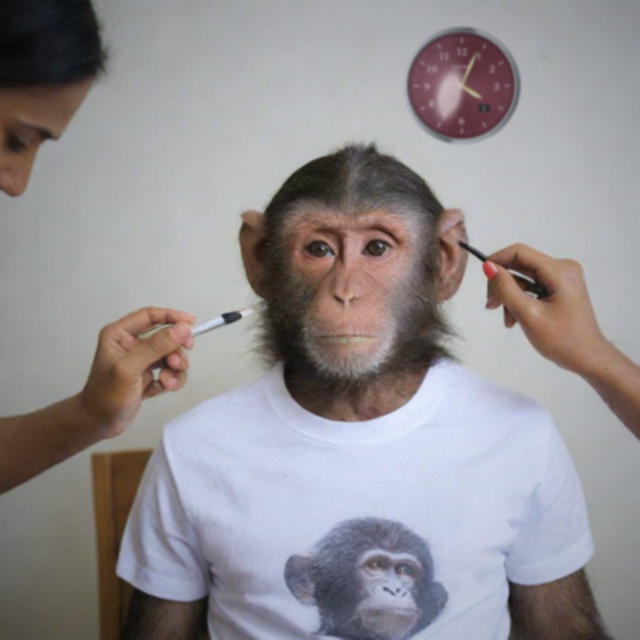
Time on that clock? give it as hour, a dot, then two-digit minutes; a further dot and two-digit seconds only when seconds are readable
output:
4.04
